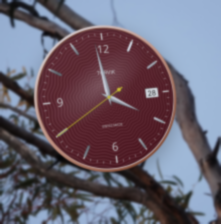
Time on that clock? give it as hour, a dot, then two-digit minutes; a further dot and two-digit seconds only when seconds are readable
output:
3.58.40
